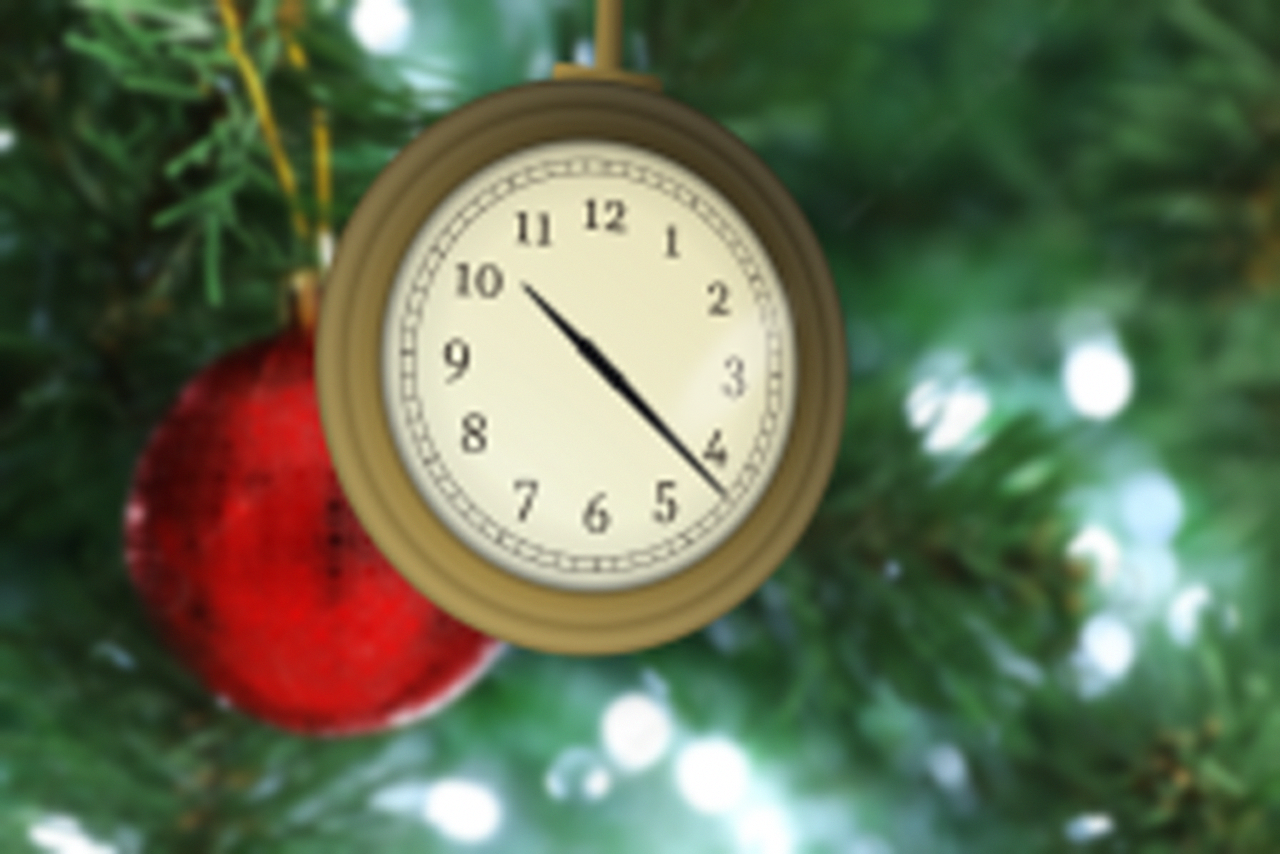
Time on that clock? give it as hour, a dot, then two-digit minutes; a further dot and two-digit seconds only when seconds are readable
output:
10.22
